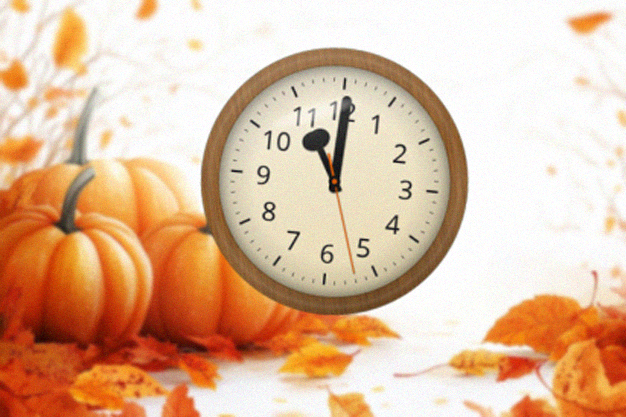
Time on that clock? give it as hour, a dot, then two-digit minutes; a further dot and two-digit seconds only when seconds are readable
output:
11.00.27
